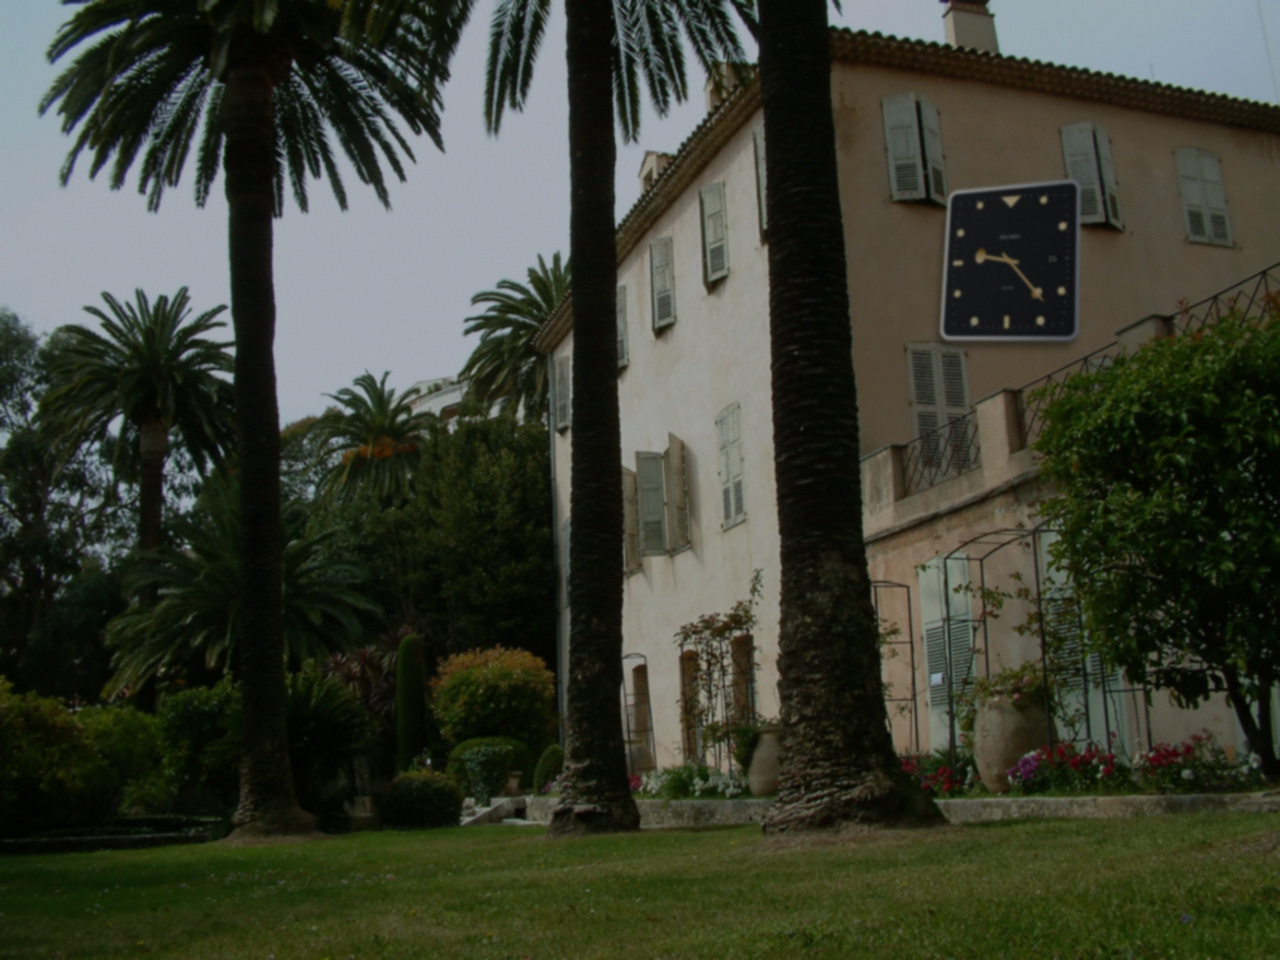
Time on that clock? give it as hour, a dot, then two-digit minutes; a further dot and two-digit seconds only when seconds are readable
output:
9.23
